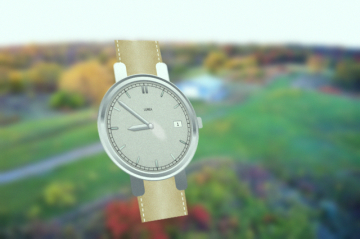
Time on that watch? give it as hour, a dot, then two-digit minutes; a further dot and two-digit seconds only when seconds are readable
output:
8.52
